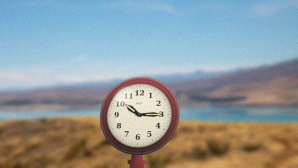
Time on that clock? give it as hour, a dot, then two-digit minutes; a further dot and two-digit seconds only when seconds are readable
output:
10.15
